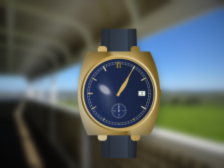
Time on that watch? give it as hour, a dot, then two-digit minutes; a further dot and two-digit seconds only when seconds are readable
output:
1.05
